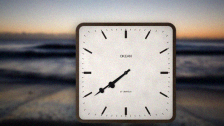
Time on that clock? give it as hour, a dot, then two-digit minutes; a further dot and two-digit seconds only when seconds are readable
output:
7.39
